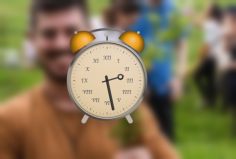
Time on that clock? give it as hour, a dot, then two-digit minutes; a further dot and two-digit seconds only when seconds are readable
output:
2.28
